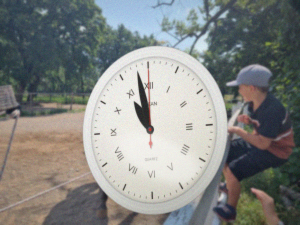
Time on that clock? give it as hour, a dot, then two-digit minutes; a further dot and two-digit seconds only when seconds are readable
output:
10.58.00
